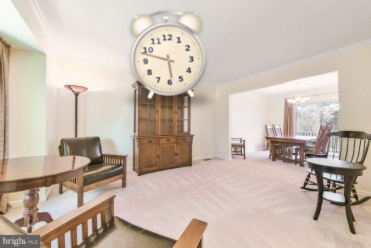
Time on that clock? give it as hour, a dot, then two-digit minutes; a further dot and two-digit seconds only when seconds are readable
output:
5.48
